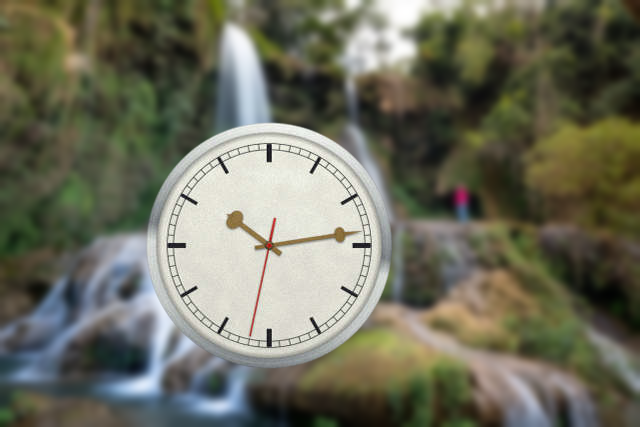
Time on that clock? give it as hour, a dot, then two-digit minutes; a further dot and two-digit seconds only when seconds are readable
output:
10.13.32
